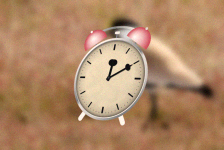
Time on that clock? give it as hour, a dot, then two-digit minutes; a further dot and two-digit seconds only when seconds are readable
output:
12.10
